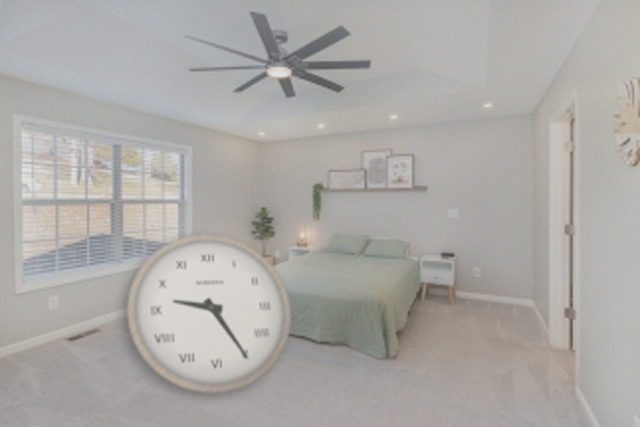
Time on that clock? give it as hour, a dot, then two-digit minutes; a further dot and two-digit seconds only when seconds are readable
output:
9.25
